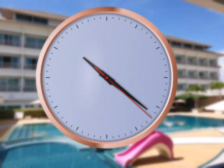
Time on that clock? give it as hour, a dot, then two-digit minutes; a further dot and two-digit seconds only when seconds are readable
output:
10.21.22
